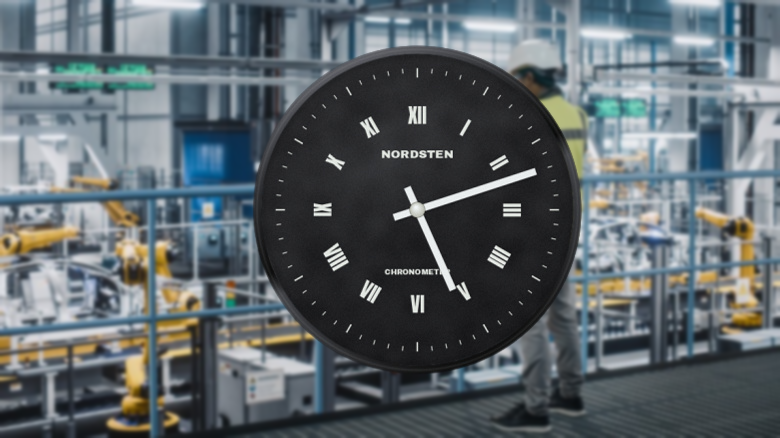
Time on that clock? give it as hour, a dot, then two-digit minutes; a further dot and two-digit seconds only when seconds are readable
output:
5.12
